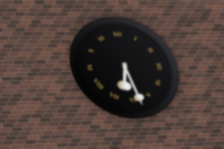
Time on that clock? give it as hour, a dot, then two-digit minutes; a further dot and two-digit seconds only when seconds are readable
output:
6.28
